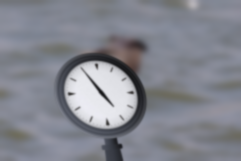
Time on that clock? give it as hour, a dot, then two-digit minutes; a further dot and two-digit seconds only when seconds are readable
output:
4.55
